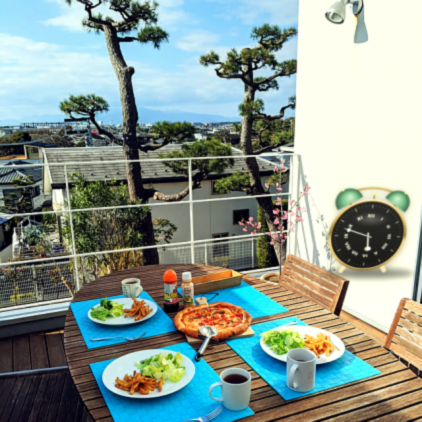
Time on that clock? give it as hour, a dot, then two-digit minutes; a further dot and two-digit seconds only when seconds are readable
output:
5.48
